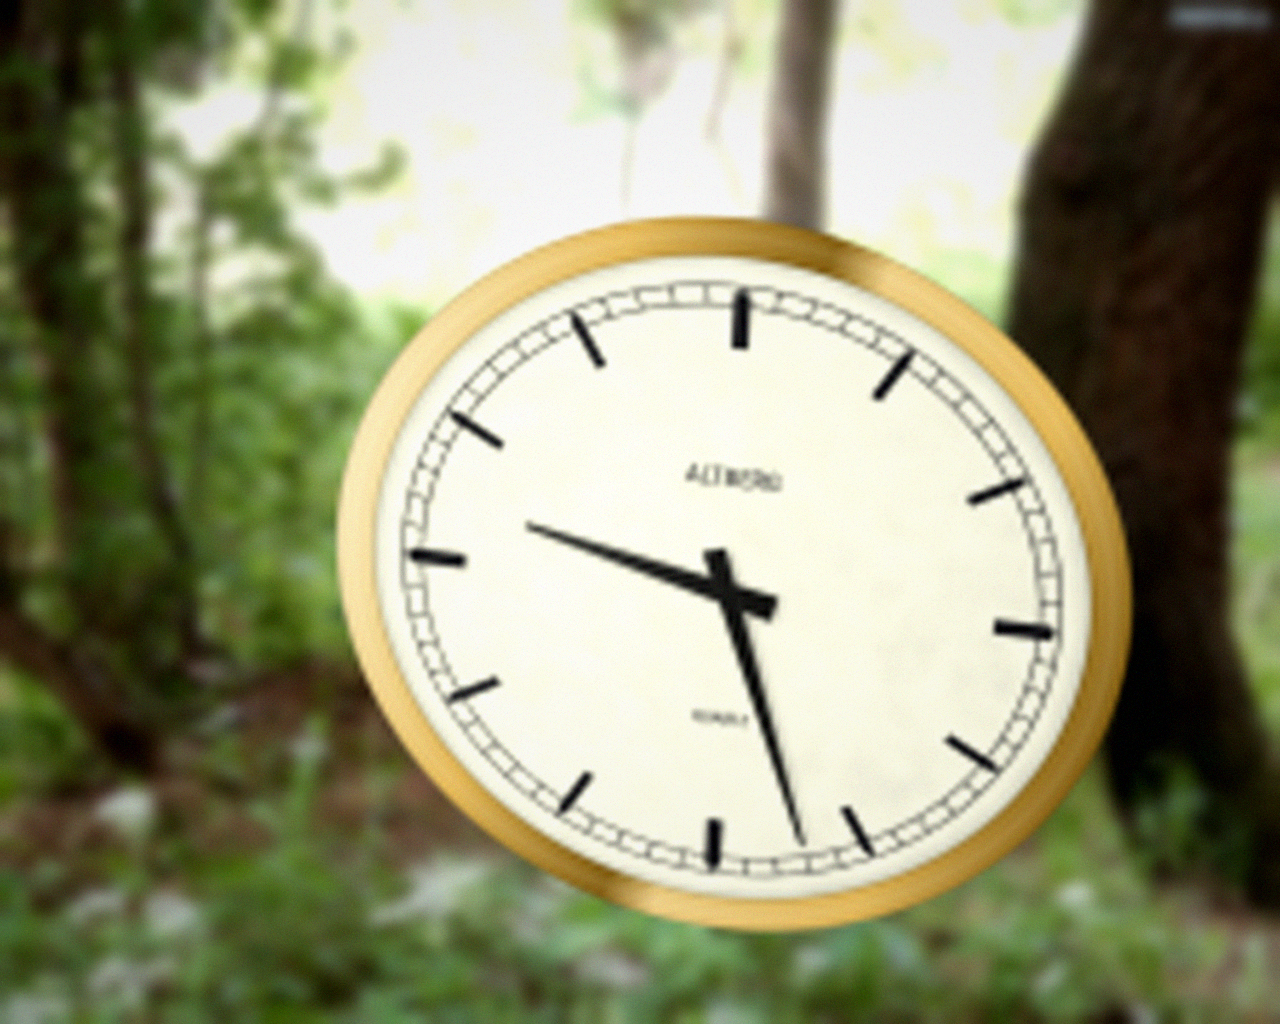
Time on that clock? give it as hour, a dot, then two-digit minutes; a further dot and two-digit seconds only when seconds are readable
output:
9.27
